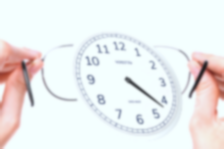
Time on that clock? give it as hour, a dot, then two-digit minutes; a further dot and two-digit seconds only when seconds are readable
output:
4.22
